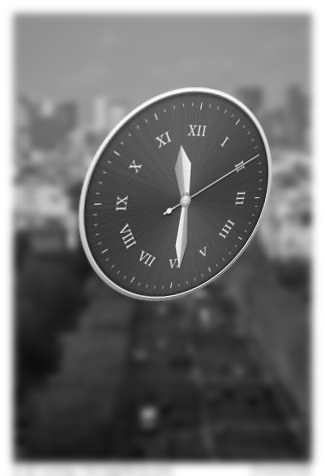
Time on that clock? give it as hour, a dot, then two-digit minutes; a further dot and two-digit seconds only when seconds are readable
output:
11.29.10
